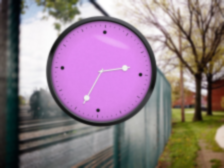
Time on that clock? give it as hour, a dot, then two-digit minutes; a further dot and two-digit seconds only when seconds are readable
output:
2.34
